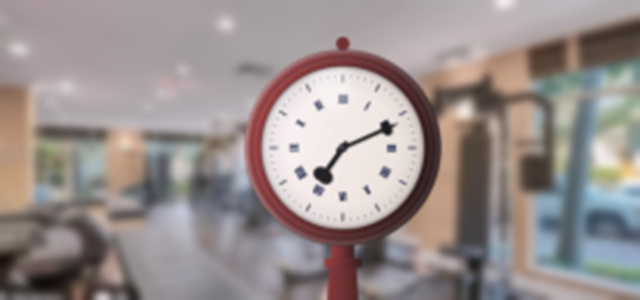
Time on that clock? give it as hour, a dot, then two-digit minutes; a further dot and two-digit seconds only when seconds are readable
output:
7.11
